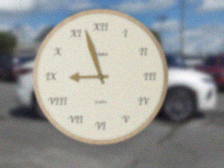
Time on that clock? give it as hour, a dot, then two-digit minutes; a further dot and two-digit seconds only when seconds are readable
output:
8.57
